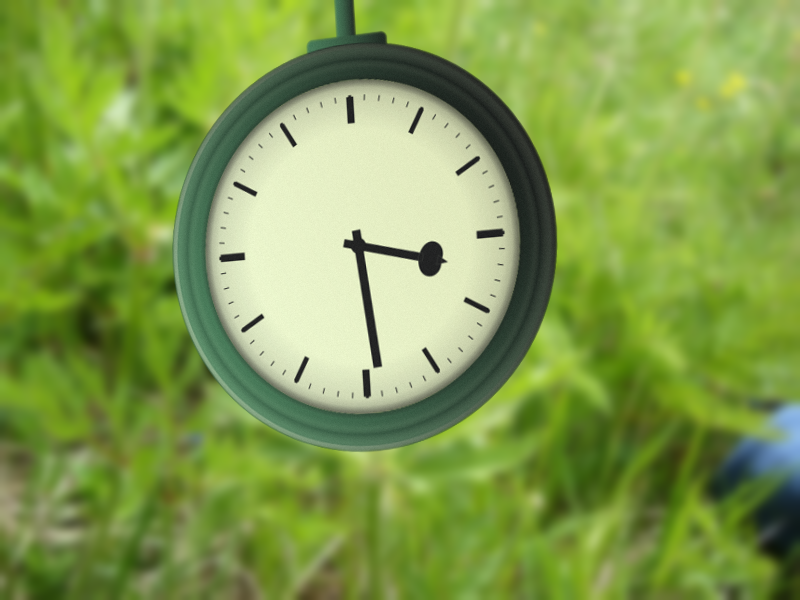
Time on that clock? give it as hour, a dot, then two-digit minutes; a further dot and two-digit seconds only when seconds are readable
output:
3.29
